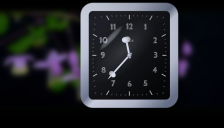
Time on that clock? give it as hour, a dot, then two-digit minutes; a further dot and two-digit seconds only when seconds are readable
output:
11.37
